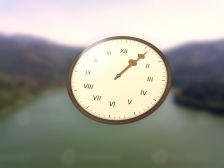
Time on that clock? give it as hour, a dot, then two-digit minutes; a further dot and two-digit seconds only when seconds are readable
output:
1.06
